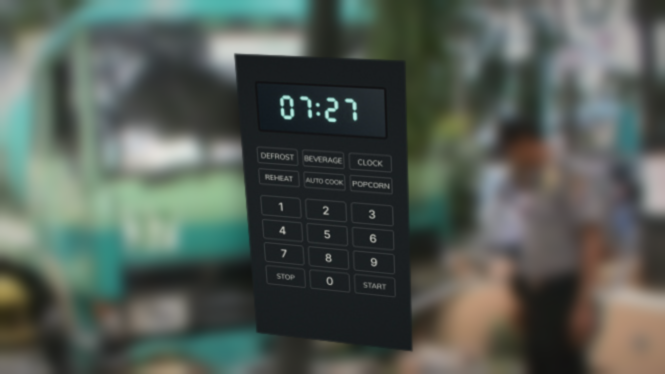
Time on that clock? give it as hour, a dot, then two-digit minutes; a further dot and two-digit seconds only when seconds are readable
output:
7.27
